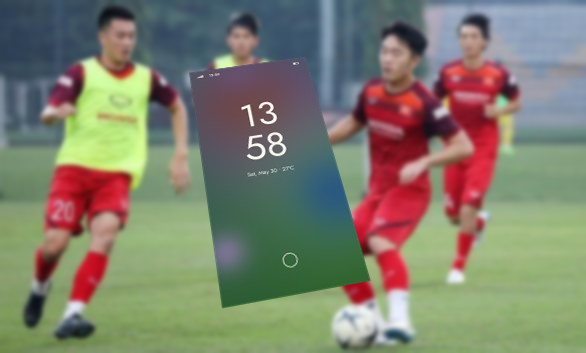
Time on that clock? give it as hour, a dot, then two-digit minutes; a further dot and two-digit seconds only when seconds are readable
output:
13.58
